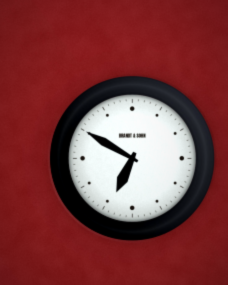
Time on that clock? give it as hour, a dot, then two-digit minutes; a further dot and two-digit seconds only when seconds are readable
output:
6.50
